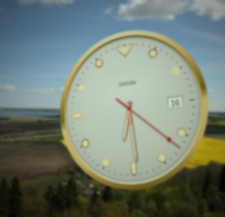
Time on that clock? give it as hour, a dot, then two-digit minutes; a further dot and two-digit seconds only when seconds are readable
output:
6.29.22
